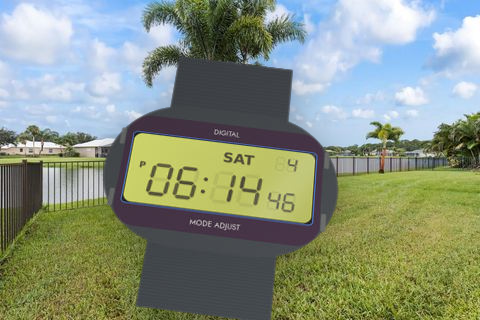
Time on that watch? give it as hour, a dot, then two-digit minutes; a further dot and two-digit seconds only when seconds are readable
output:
6.14.46
